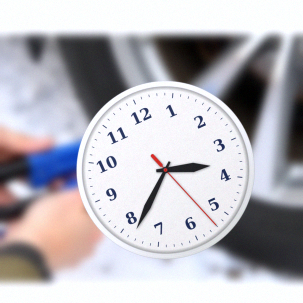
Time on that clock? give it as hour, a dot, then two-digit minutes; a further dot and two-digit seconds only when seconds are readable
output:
3.38.27
